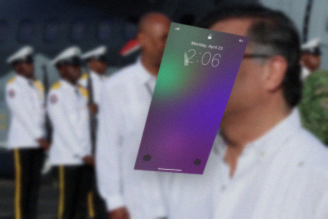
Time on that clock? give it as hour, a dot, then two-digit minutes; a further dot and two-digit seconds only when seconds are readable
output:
2.06
